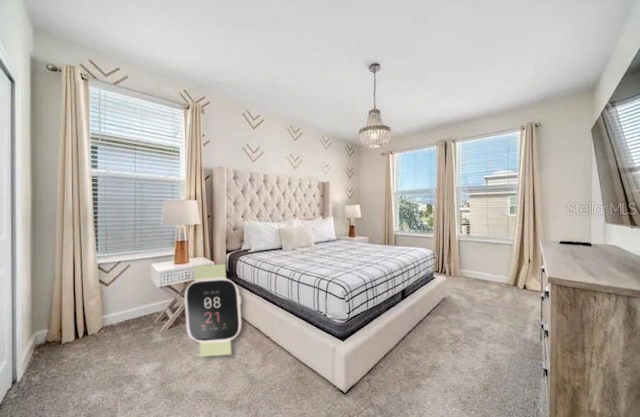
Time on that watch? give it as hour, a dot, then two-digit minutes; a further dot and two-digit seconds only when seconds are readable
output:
8.21
